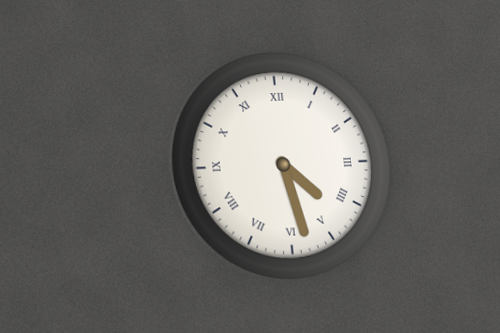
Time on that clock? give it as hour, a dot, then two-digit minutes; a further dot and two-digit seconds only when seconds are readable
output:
4.28
